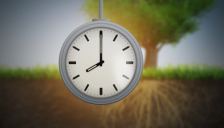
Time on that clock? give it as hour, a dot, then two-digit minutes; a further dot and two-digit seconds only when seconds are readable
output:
8.00
